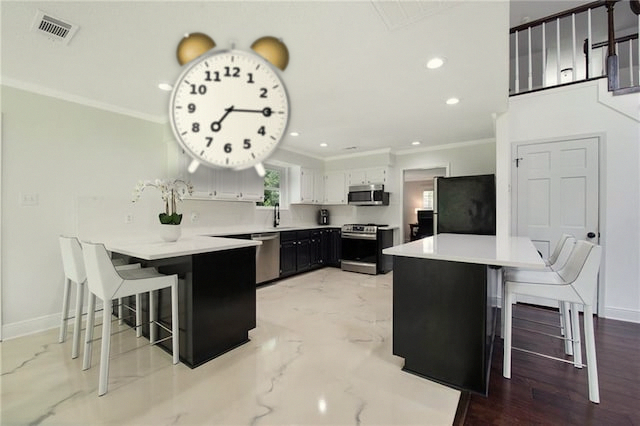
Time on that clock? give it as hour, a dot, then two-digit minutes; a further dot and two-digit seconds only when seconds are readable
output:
7.15
